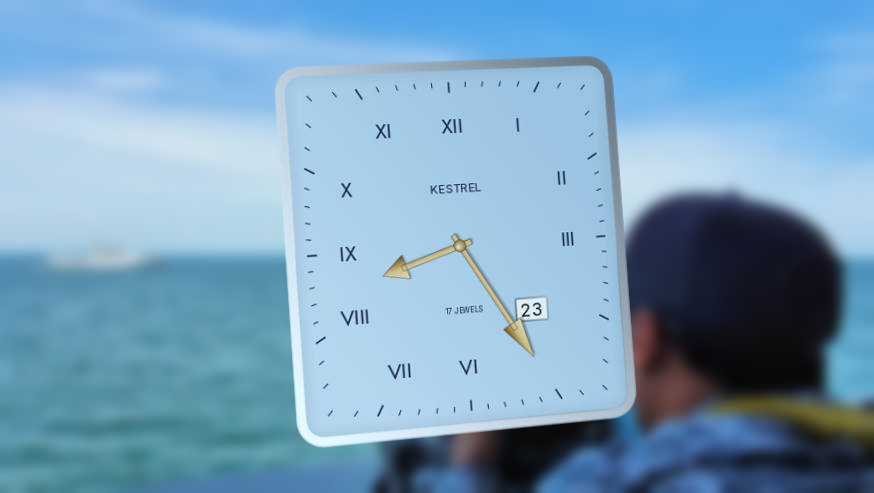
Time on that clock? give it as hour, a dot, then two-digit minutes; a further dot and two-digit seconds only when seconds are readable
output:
8.25
